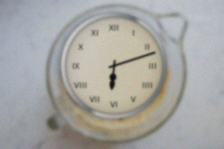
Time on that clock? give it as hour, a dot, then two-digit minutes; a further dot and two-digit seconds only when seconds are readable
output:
6.12
